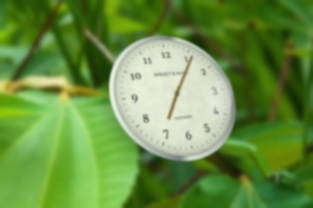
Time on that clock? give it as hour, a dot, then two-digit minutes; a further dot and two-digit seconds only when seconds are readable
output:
7.06
